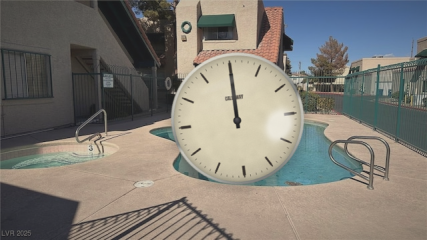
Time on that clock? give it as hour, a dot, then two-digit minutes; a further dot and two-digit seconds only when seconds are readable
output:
12.00
